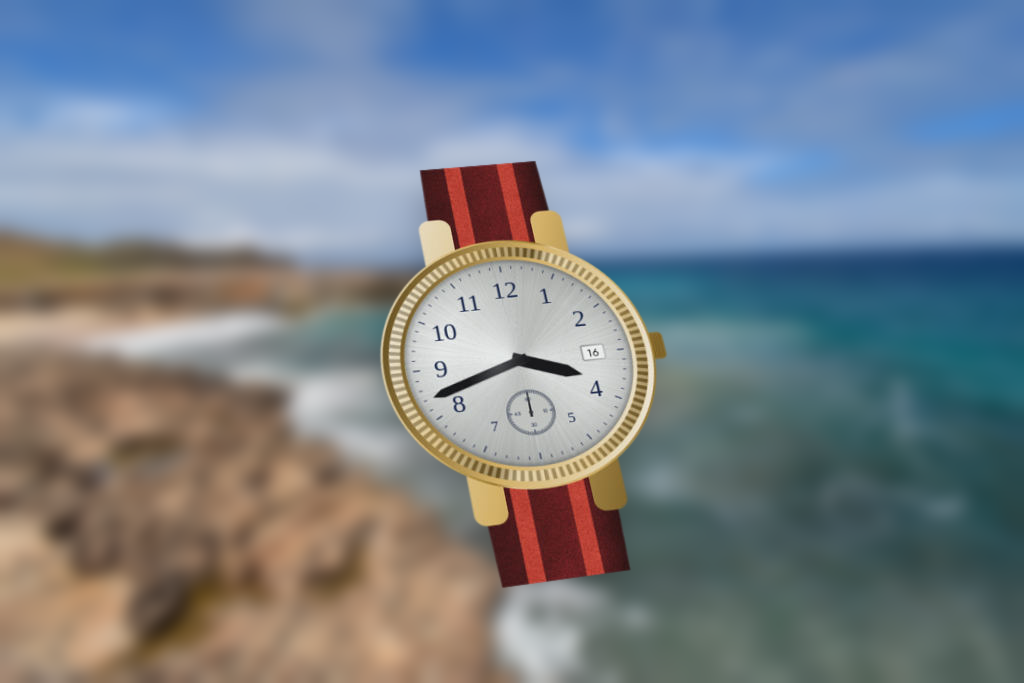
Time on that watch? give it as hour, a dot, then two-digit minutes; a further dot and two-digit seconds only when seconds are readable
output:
3.42
